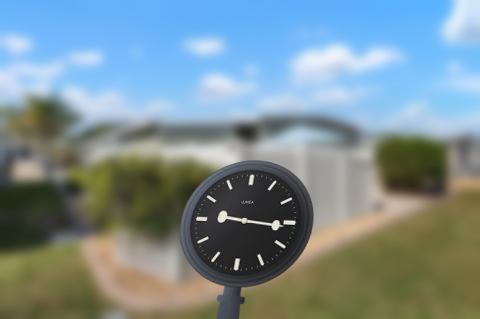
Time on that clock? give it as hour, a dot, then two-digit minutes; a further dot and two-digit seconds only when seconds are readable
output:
9.16
